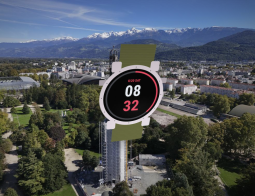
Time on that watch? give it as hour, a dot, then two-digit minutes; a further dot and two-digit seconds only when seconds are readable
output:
8.32
